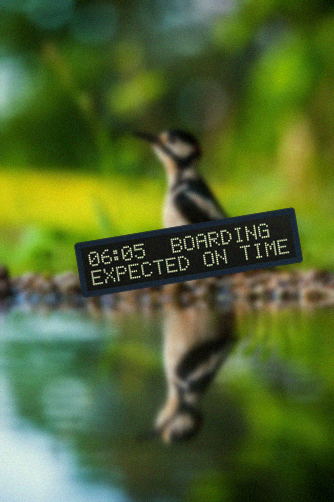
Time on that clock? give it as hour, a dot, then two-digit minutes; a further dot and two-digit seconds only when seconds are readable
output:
6.05
